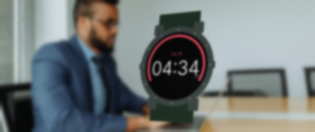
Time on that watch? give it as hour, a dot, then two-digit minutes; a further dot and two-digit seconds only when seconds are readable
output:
4.34
